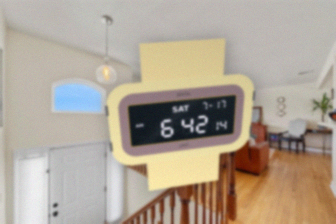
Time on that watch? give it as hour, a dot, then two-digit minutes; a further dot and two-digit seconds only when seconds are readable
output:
6.42
